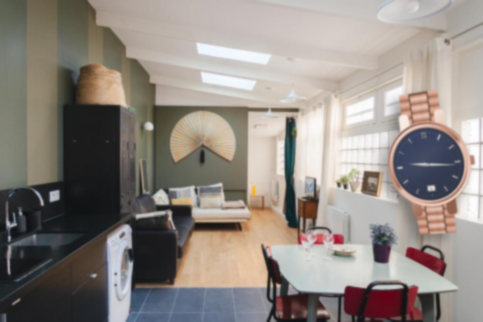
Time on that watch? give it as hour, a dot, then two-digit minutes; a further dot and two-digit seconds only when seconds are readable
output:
9.16
